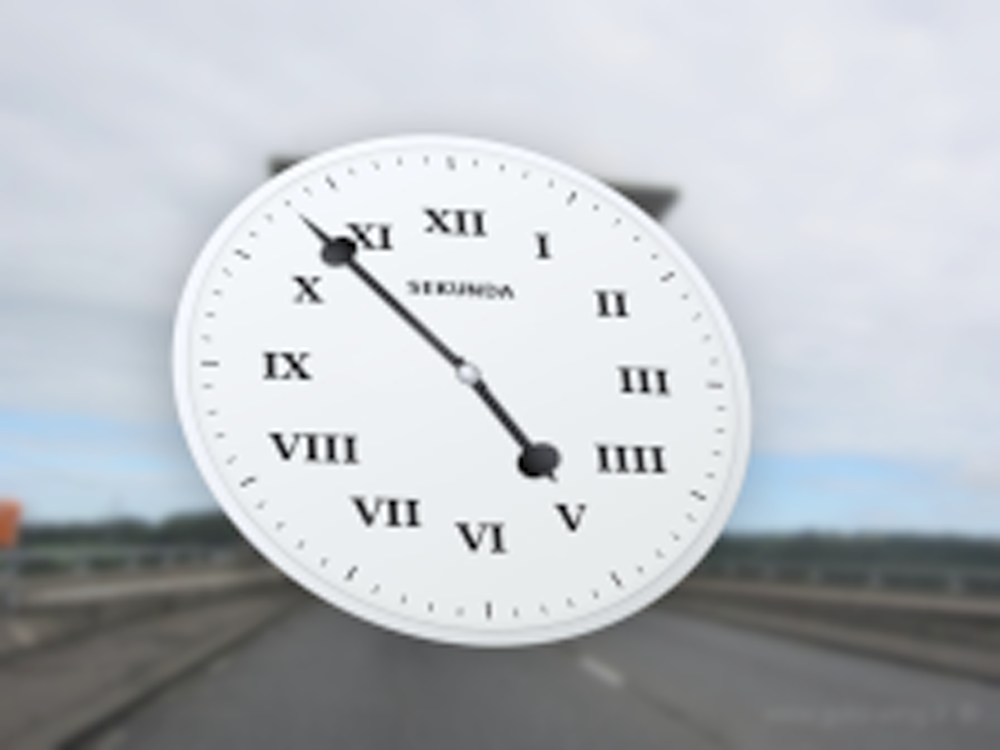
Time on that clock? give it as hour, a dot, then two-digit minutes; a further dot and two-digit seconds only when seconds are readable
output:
4.53
